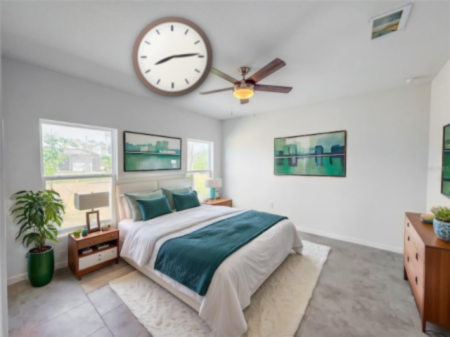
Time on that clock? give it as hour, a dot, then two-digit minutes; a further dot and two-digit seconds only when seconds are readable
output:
8.14
